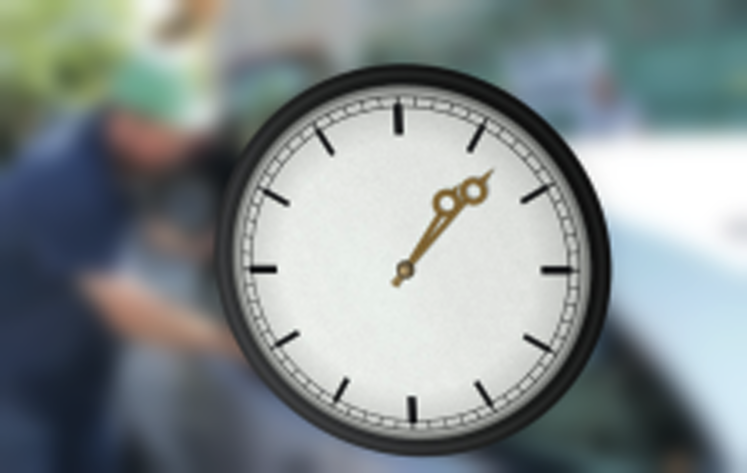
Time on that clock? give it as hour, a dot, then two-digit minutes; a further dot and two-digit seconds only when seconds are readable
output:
1.07
